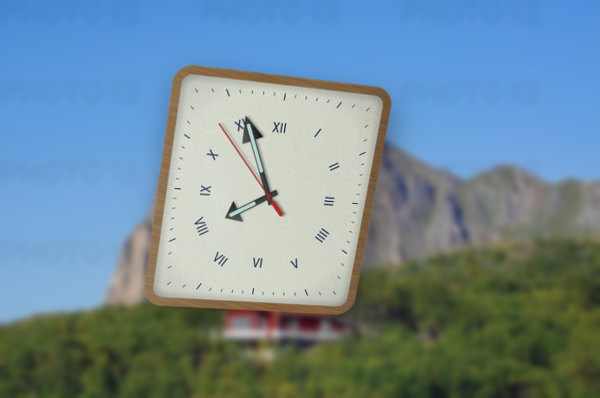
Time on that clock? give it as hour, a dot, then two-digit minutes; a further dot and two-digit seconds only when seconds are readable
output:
7.55.53
